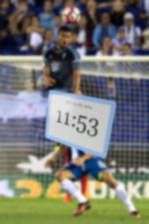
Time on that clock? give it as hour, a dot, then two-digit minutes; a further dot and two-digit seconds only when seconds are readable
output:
11.53
